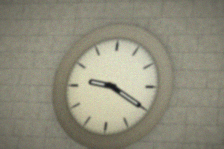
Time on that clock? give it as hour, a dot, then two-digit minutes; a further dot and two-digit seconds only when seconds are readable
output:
9.20
